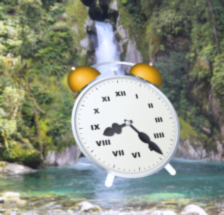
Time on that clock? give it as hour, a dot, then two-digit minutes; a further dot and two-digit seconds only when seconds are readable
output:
8.24
